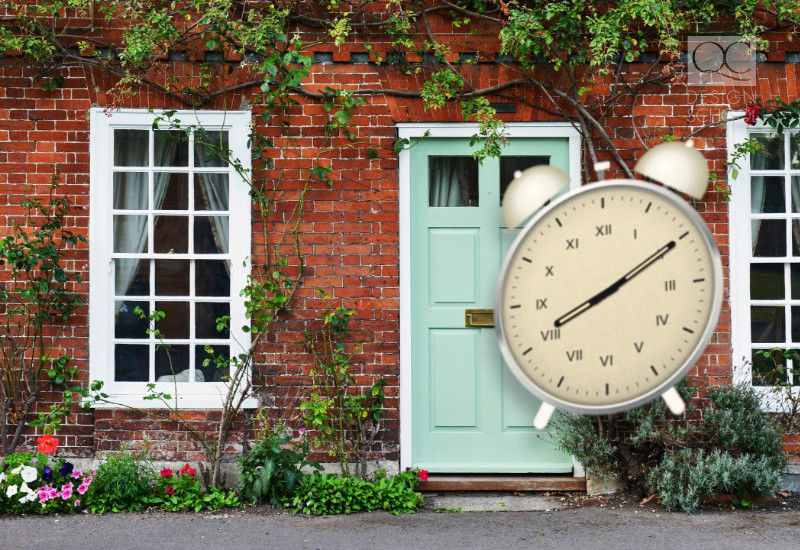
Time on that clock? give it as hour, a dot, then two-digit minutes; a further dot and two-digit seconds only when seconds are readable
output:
8.10
